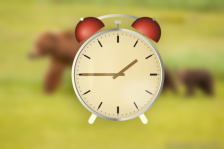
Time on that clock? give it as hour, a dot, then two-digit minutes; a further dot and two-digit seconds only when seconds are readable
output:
1.45
